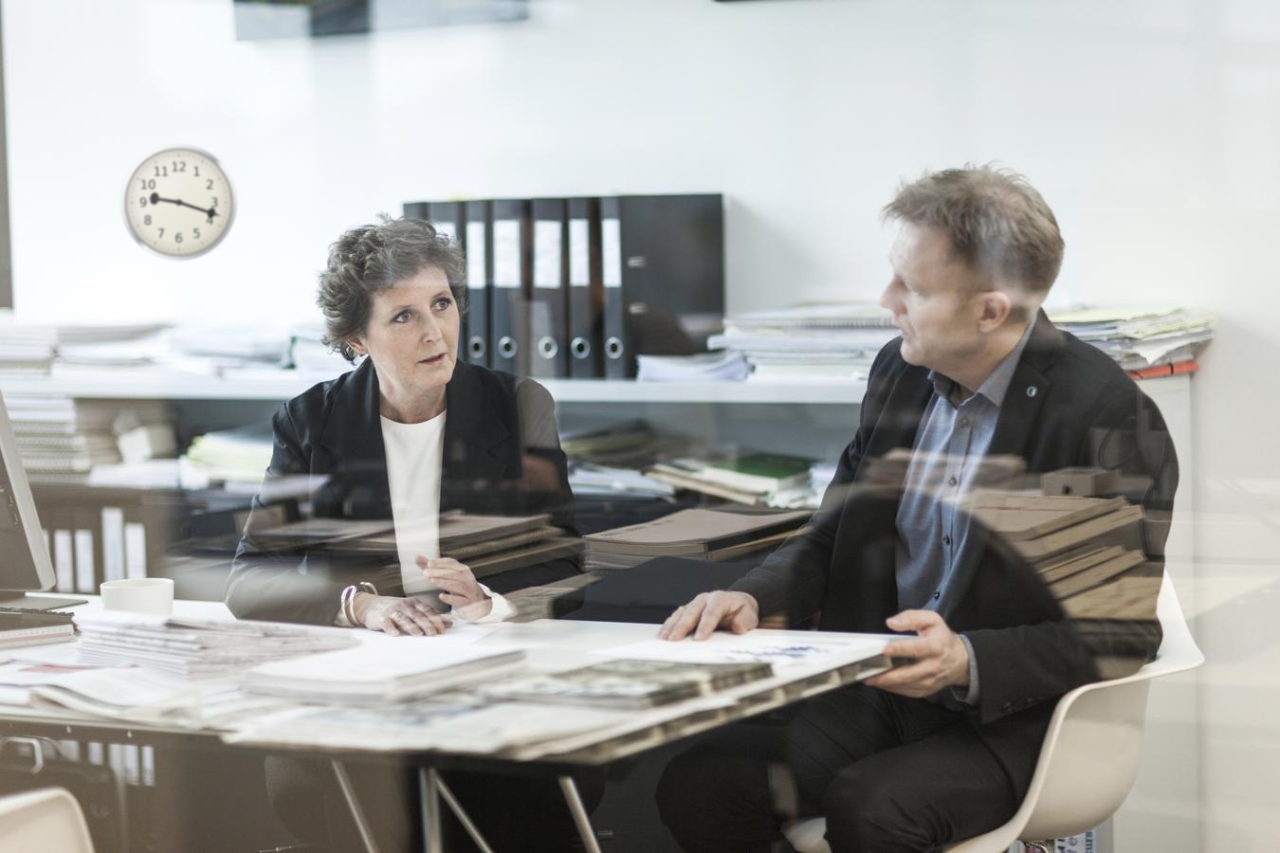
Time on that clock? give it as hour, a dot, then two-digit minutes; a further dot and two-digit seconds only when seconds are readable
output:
9.18
